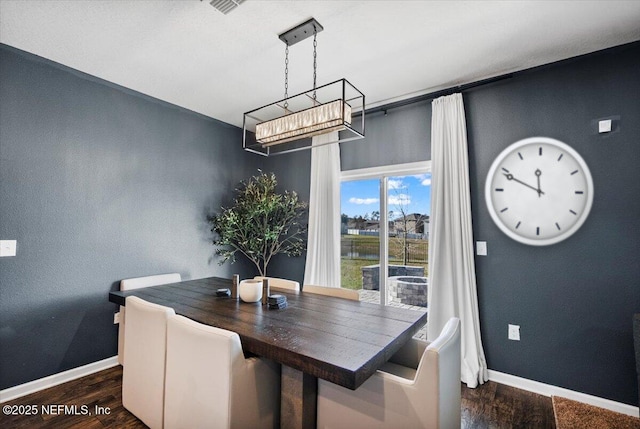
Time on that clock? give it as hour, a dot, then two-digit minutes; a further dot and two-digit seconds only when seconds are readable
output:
11.49
